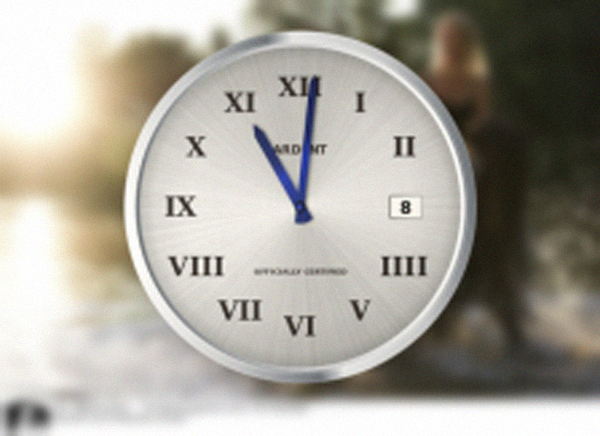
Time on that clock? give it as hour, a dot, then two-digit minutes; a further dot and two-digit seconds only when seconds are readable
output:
11.01
